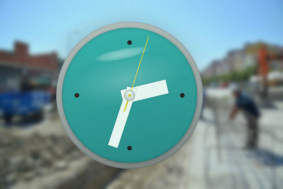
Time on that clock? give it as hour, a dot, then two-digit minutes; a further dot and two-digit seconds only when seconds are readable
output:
2.33.03
